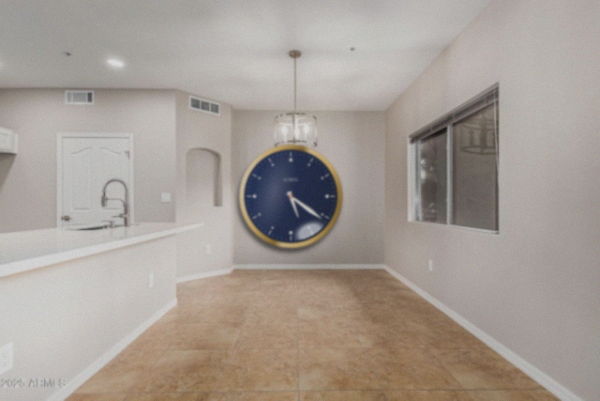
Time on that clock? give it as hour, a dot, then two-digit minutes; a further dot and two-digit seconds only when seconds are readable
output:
5.21
